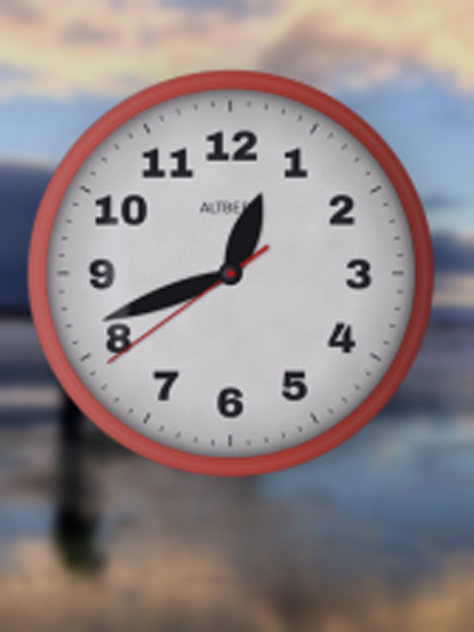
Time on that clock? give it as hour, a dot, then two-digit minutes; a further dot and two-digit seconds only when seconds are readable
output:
12.41.39
